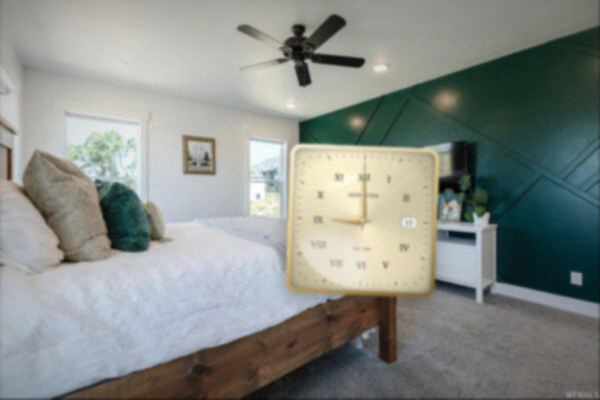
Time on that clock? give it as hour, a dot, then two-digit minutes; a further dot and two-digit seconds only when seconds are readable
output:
9.00
